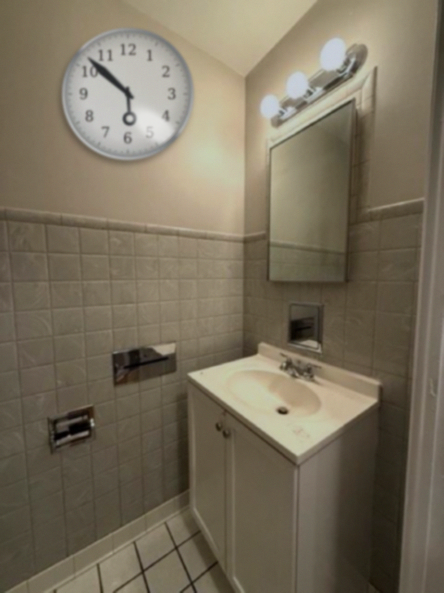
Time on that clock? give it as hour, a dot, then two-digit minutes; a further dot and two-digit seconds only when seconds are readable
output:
5.52
